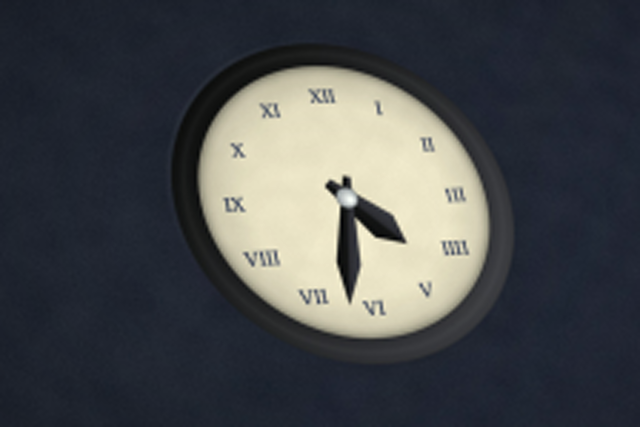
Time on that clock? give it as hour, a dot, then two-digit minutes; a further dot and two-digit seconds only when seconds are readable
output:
4.32
